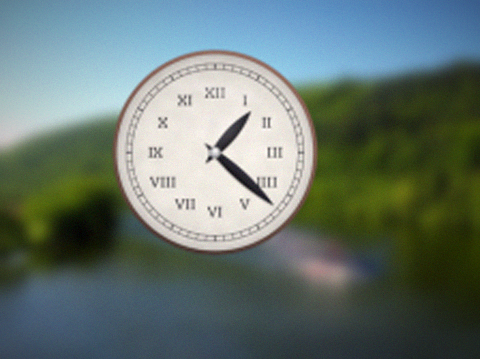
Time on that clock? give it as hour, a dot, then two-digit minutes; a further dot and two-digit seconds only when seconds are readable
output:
1.22
